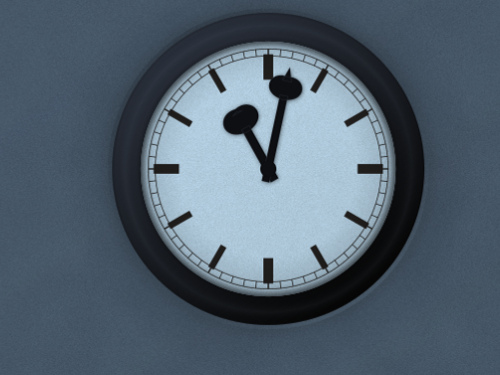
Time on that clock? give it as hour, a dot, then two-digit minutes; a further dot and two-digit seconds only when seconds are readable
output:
11.02
